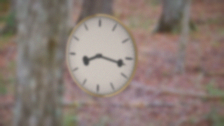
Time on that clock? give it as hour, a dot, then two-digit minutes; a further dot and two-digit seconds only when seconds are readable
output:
8.17
